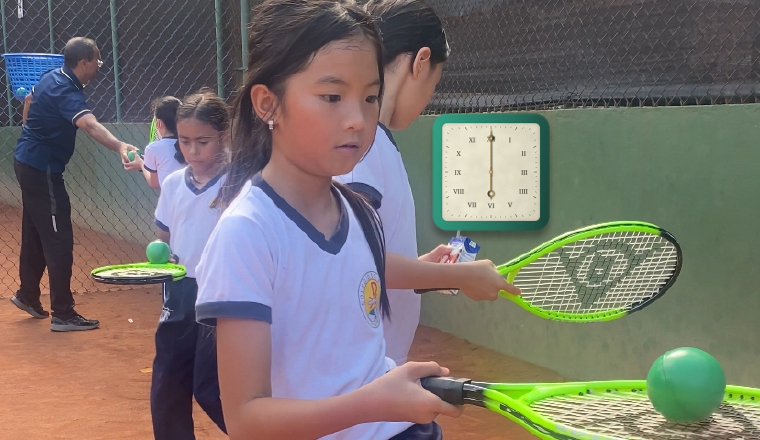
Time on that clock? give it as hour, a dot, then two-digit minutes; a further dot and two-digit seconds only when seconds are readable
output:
6.00
